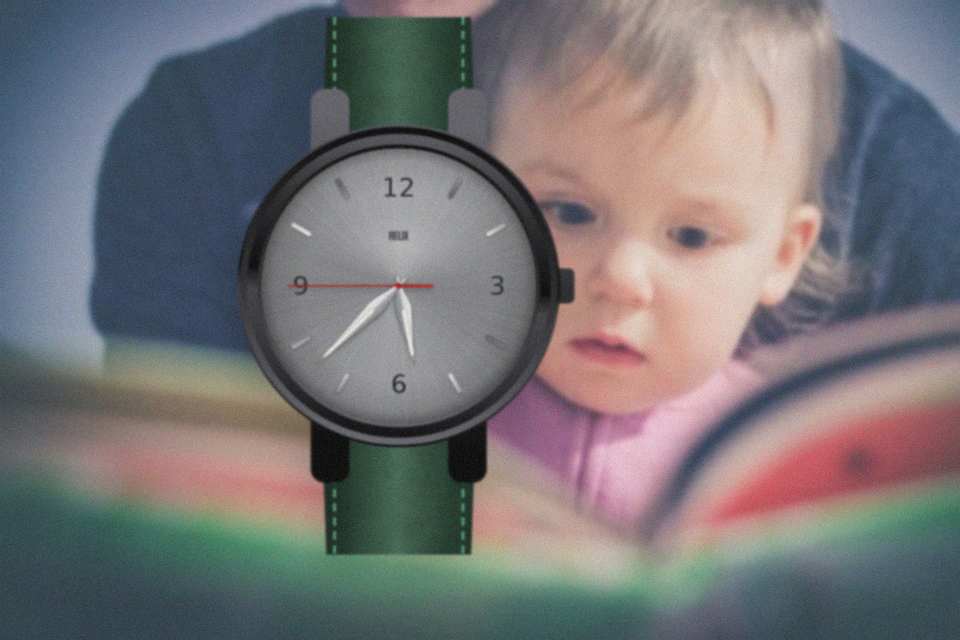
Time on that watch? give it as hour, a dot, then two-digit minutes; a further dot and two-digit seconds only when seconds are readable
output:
5.37.45
